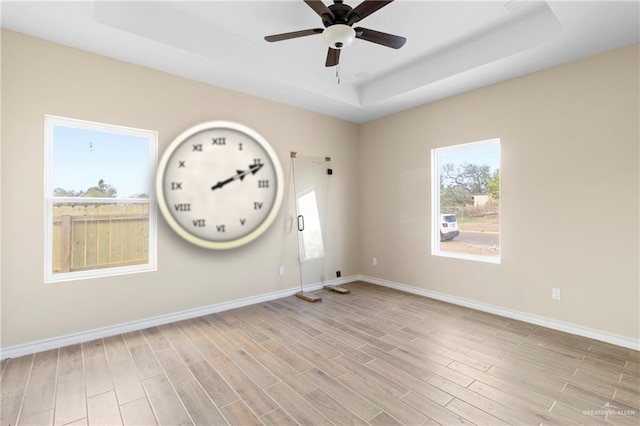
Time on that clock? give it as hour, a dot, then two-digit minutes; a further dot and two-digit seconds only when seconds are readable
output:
2.11
